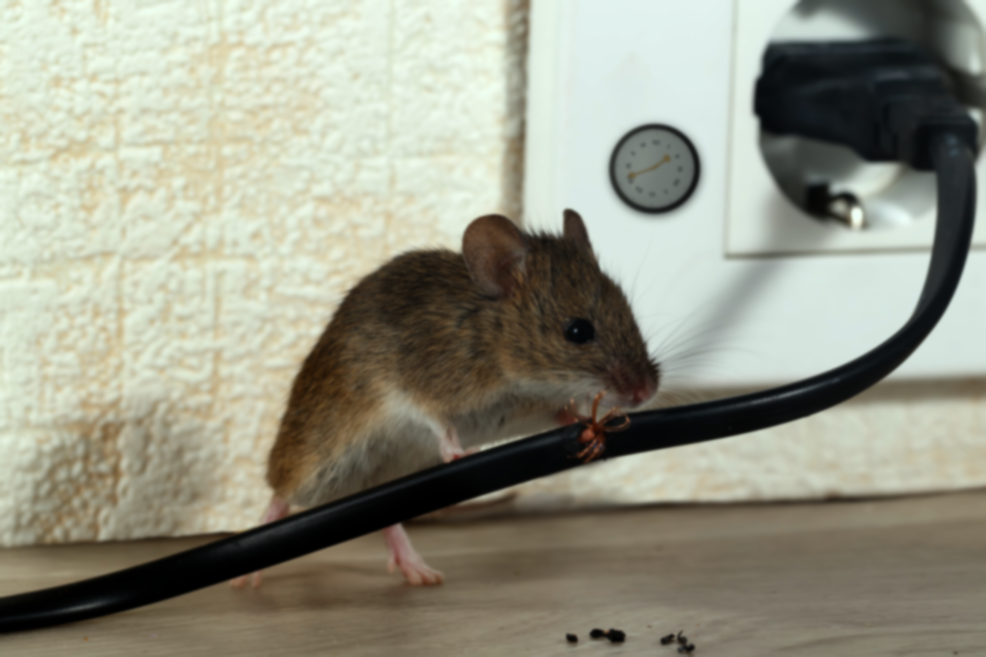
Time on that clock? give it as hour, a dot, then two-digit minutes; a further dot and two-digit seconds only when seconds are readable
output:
1.41
